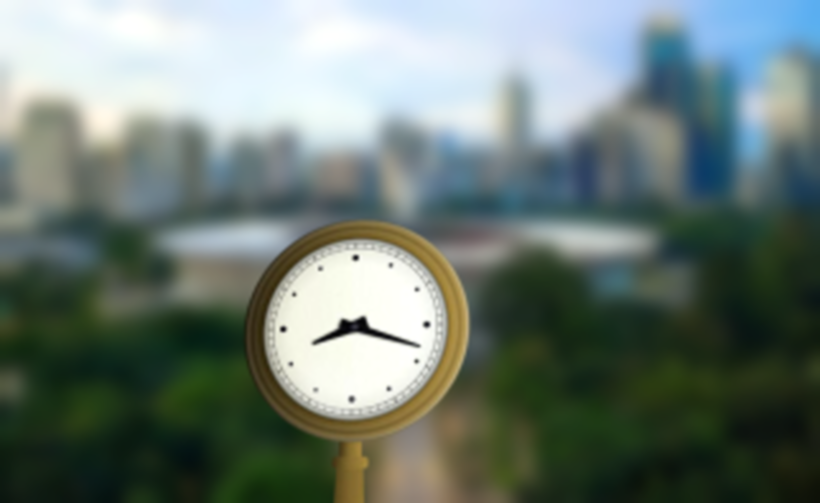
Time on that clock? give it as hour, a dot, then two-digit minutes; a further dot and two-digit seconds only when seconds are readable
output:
8.18
